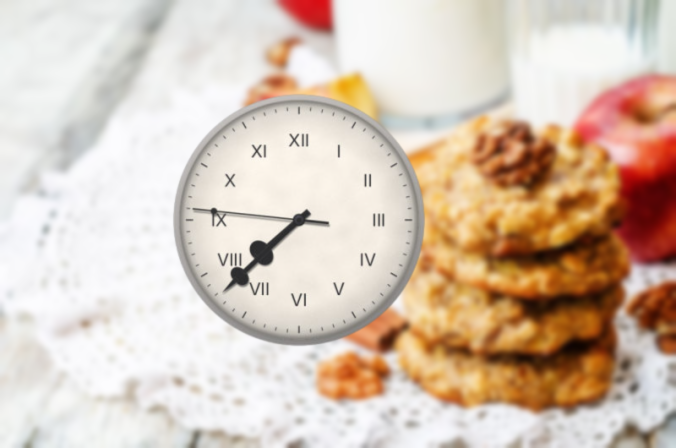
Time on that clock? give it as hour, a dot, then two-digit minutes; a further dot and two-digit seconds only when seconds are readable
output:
7.37.46
